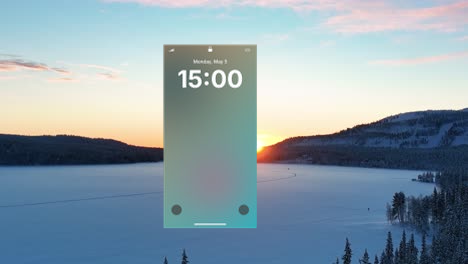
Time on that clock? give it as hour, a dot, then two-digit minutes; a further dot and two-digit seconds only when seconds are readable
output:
15.00
